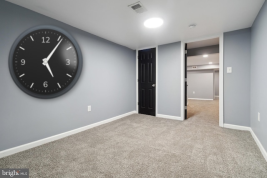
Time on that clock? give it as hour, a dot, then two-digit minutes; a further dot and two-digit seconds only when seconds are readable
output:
5.06
